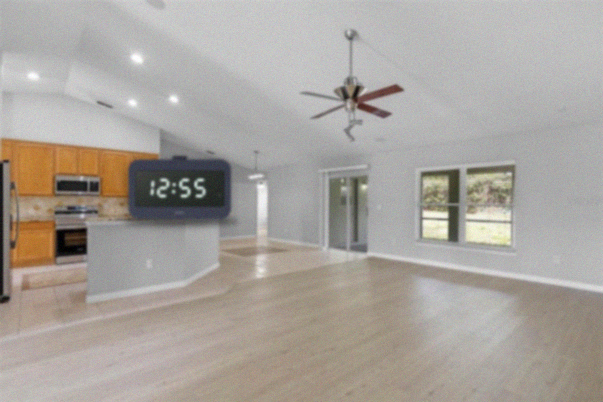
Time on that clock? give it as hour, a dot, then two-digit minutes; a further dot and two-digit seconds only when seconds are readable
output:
12.55
